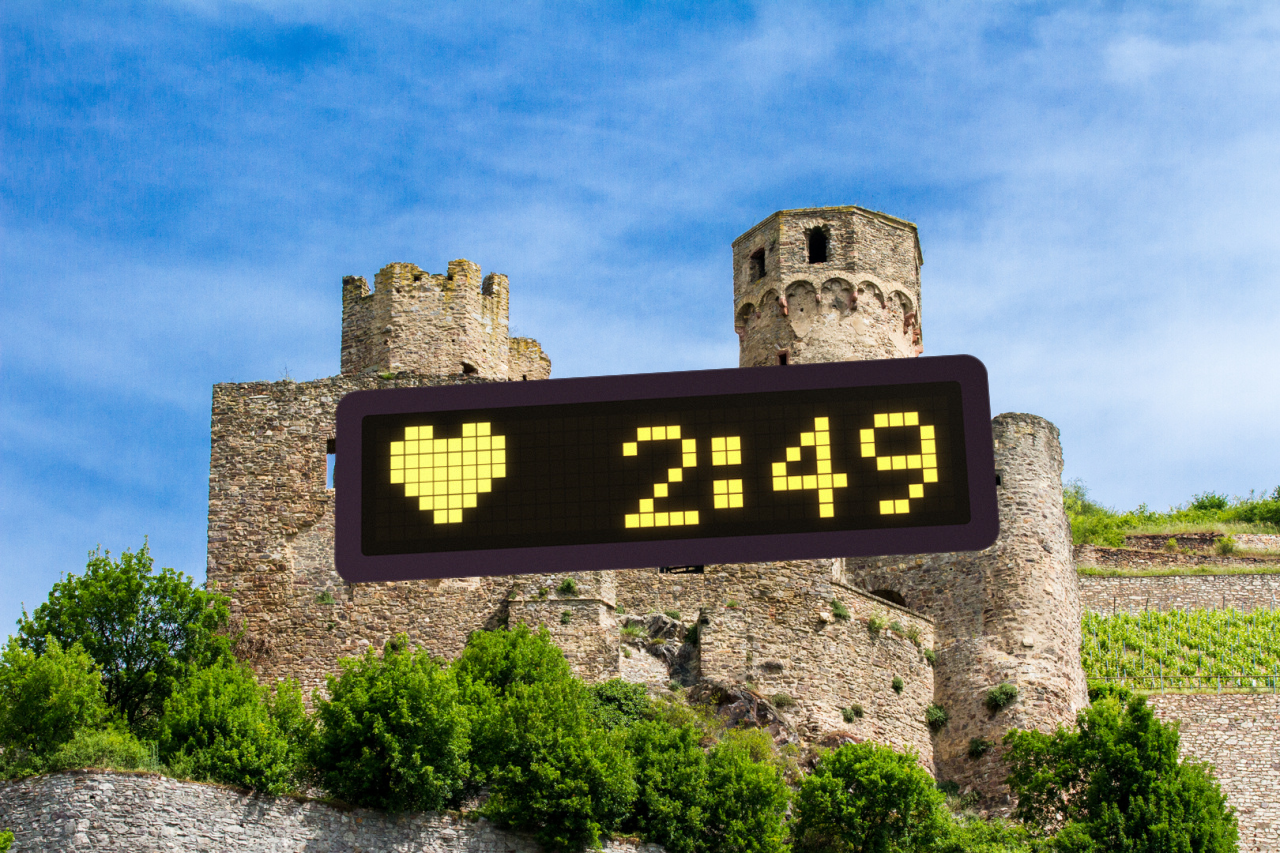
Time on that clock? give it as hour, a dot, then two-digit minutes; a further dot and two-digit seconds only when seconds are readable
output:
2.49
